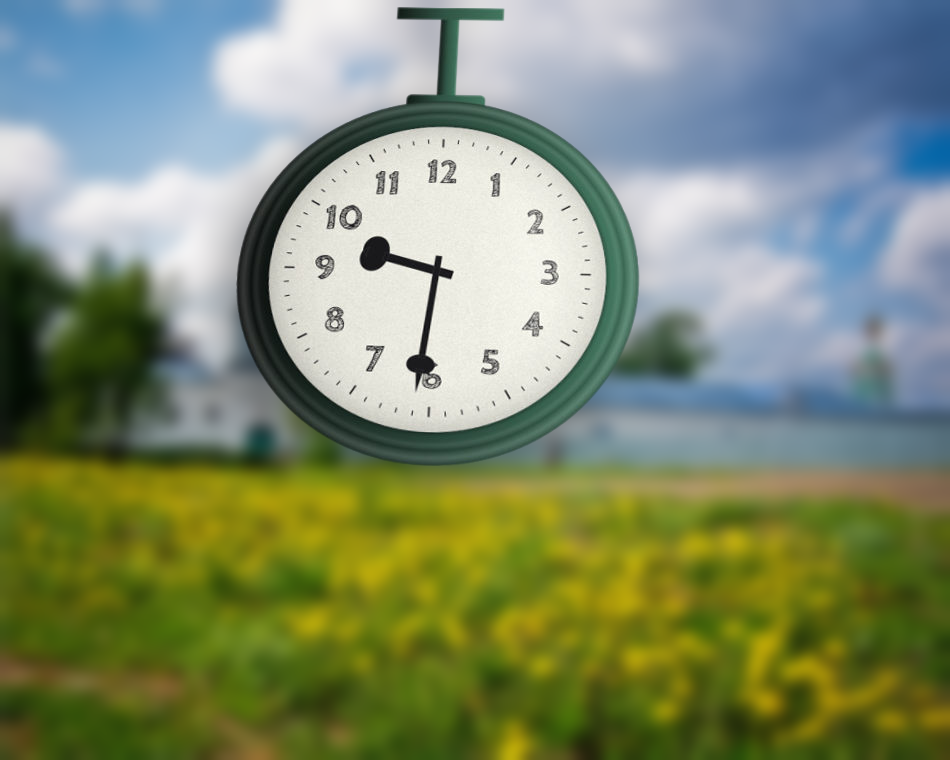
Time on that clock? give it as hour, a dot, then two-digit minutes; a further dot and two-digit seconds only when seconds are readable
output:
9.31
